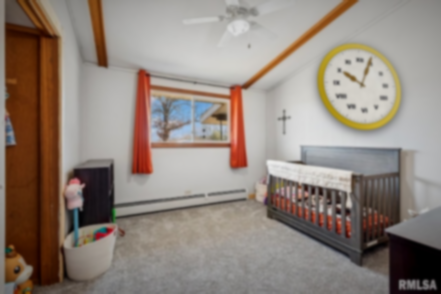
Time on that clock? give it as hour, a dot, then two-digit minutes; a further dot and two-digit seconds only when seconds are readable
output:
10.04
